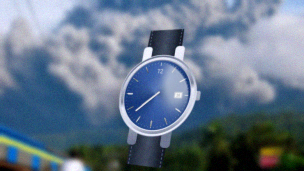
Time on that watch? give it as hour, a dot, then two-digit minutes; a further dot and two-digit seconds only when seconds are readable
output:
7.38
